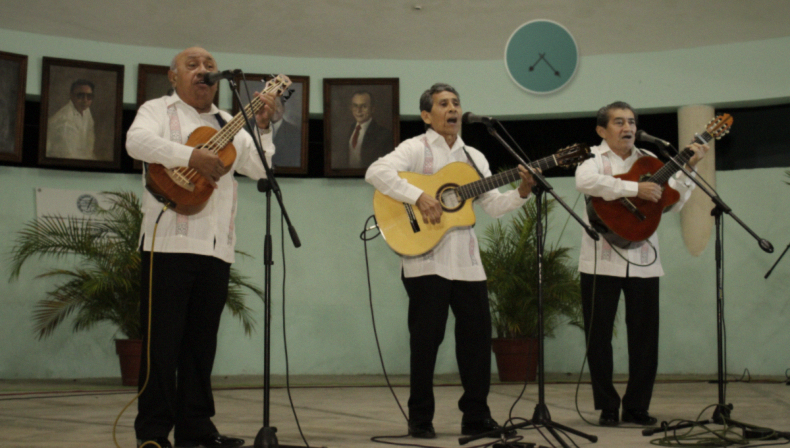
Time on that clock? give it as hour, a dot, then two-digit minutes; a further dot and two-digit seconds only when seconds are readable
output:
7.23
